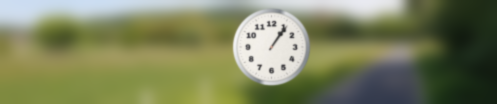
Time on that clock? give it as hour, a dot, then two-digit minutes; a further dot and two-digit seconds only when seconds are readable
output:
1.06
